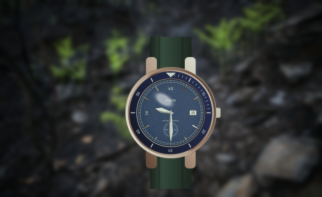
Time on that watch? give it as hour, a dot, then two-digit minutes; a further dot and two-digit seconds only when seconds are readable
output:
9.30
